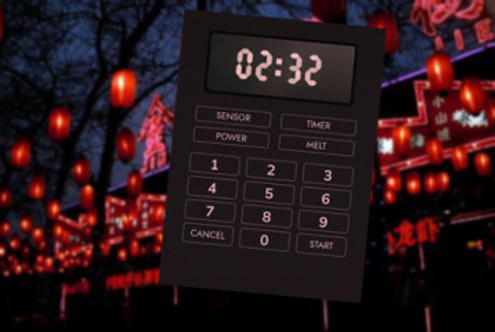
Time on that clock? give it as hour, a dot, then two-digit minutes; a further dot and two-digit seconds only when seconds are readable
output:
2.32
